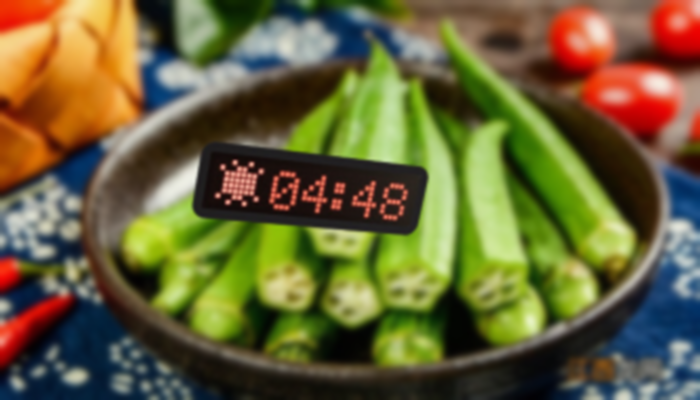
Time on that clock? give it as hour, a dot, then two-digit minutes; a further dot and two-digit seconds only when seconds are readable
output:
4.48
